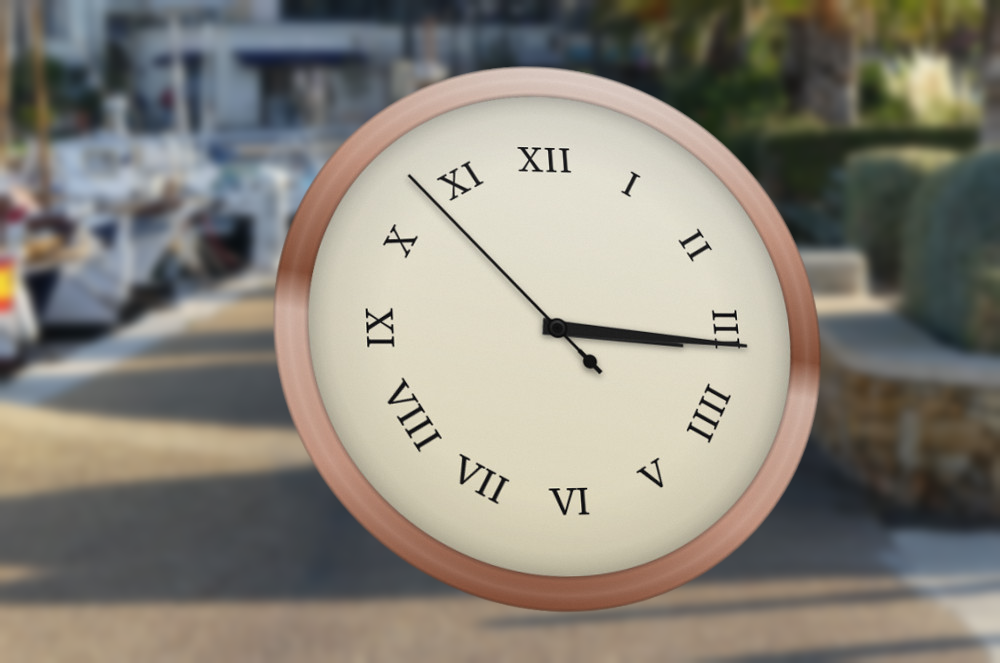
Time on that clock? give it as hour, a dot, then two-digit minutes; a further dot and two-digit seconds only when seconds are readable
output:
3.15.53
